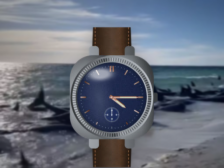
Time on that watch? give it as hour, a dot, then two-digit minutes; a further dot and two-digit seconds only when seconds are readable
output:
4.15
